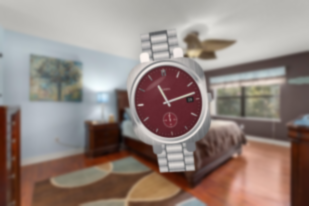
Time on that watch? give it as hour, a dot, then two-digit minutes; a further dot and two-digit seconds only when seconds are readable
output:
11.13
